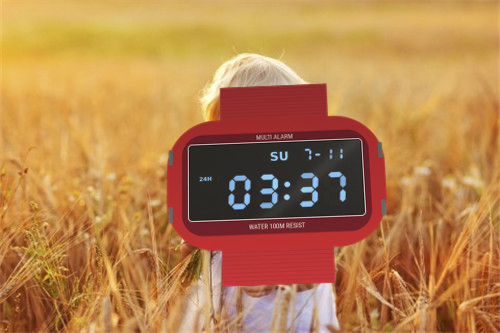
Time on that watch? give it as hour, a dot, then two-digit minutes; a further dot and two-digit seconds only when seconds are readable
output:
3.37
